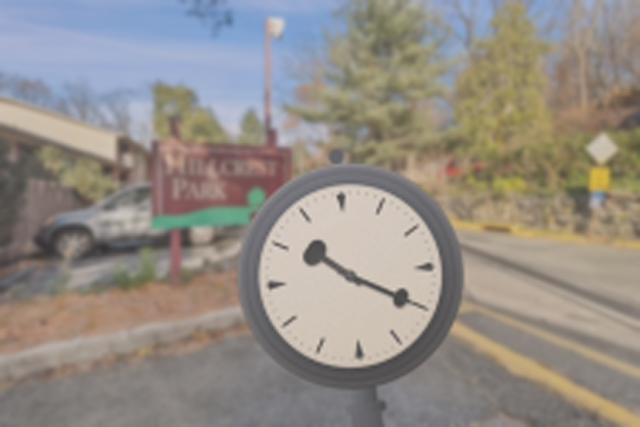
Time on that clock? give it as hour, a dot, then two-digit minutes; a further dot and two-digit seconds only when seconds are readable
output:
10.20
